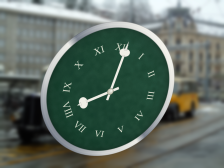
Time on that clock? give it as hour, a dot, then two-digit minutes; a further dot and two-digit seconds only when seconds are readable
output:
8.01
